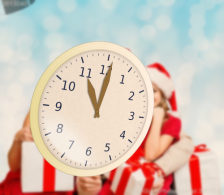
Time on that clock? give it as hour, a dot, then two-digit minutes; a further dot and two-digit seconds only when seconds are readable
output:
11.01
